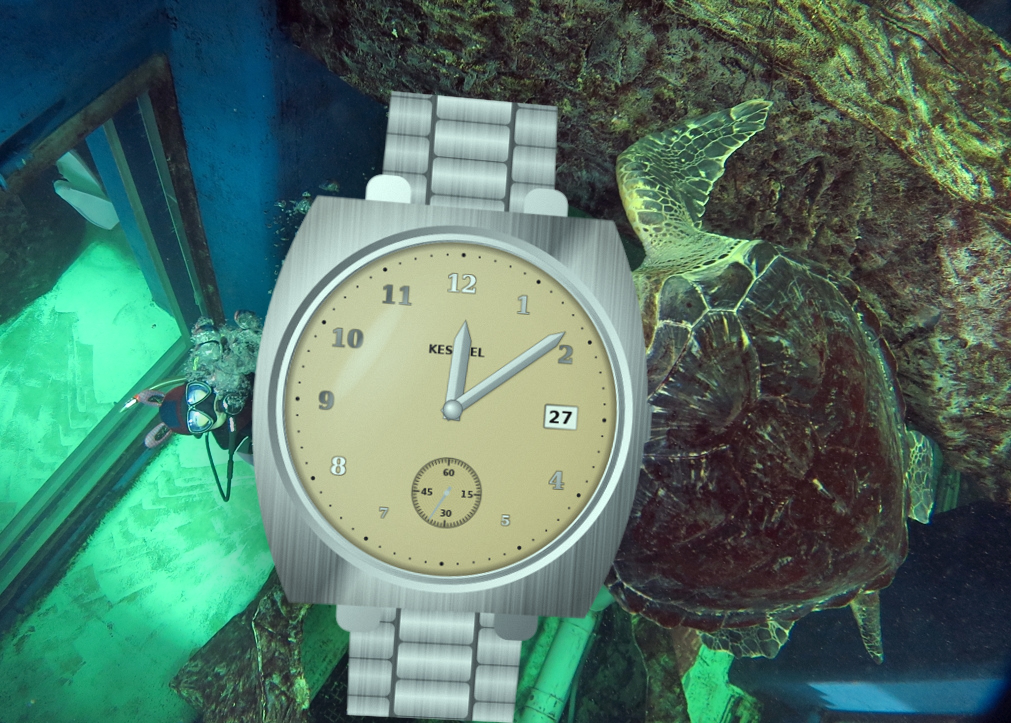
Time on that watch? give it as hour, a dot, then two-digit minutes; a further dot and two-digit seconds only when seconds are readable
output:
12.08.35
